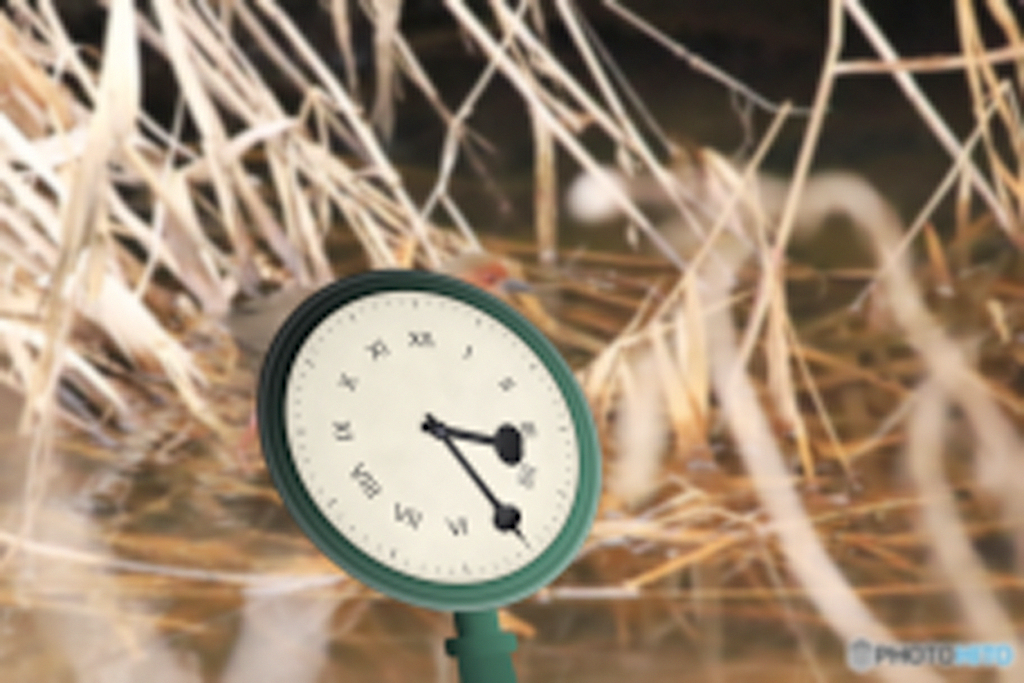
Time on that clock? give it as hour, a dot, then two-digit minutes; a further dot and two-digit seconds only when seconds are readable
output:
3.25
